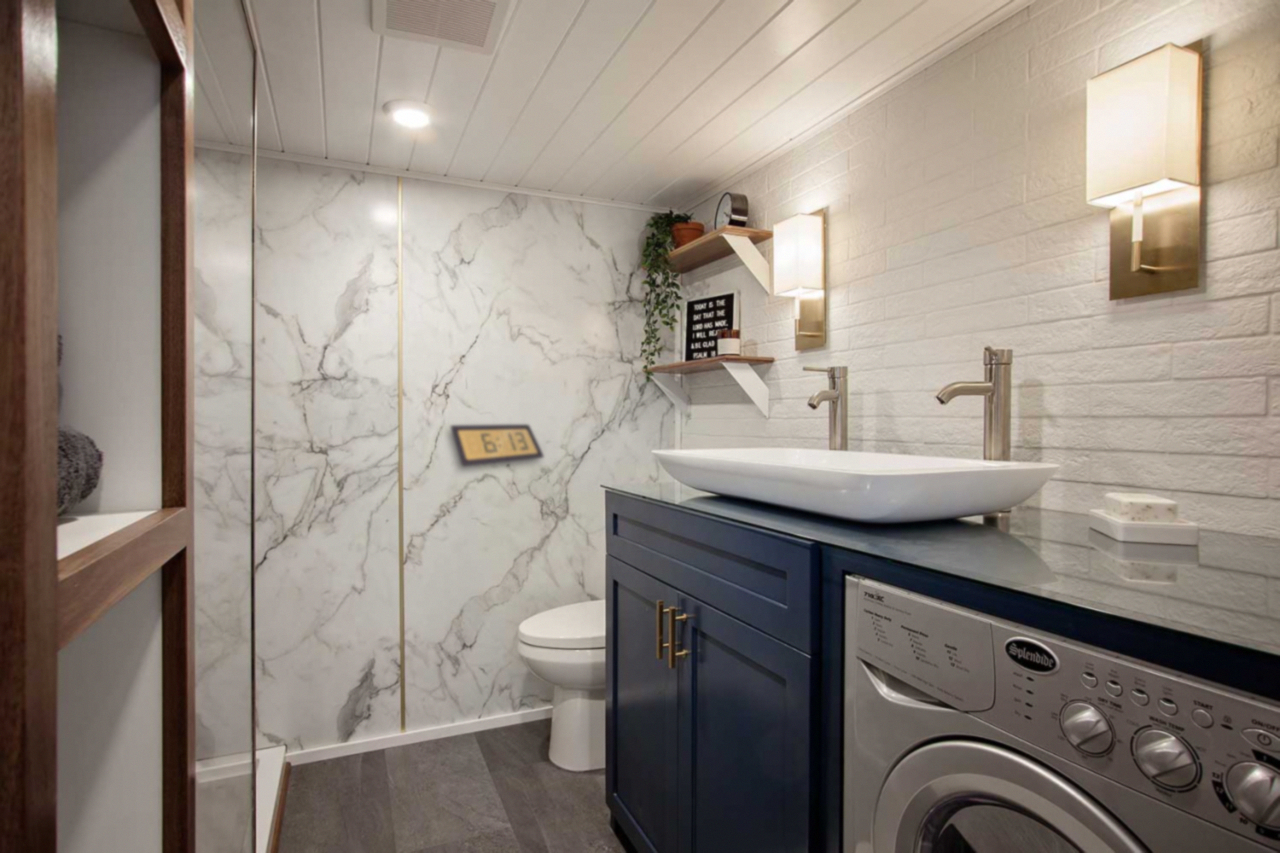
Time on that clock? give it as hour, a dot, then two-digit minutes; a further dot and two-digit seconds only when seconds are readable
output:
6.13
